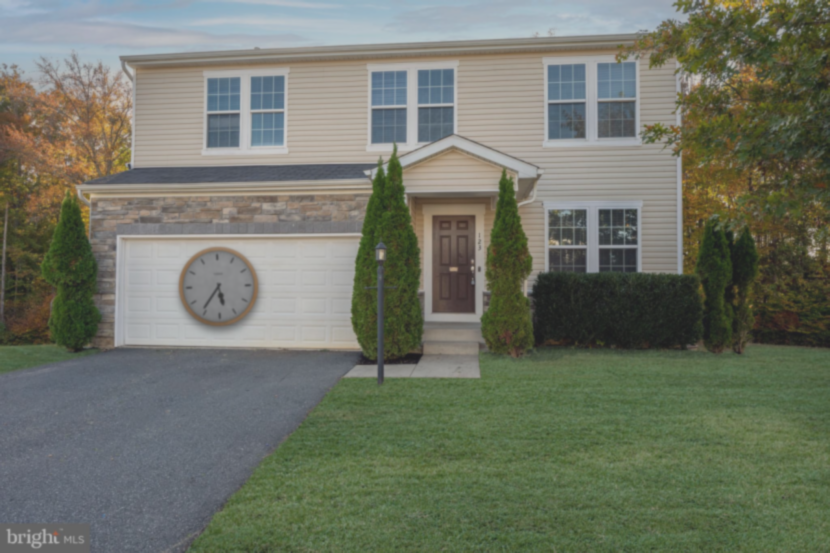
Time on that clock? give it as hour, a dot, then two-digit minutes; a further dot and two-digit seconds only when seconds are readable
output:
5.36
